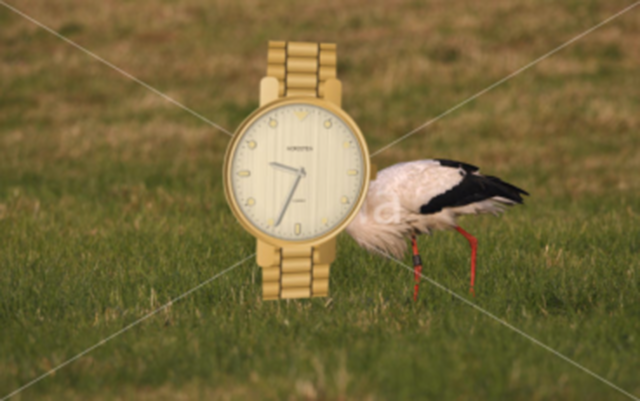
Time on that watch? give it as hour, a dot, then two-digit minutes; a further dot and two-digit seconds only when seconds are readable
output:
9.34
